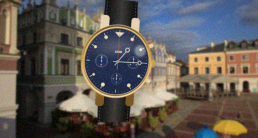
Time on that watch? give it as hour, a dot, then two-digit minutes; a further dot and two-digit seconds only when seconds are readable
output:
1.15
